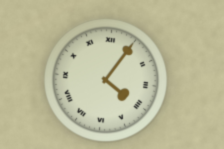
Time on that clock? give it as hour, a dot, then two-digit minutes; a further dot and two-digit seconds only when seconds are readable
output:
4.05
